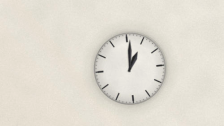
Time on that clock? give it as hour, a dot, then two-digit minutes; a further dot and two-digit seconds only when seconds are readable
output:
1.01
